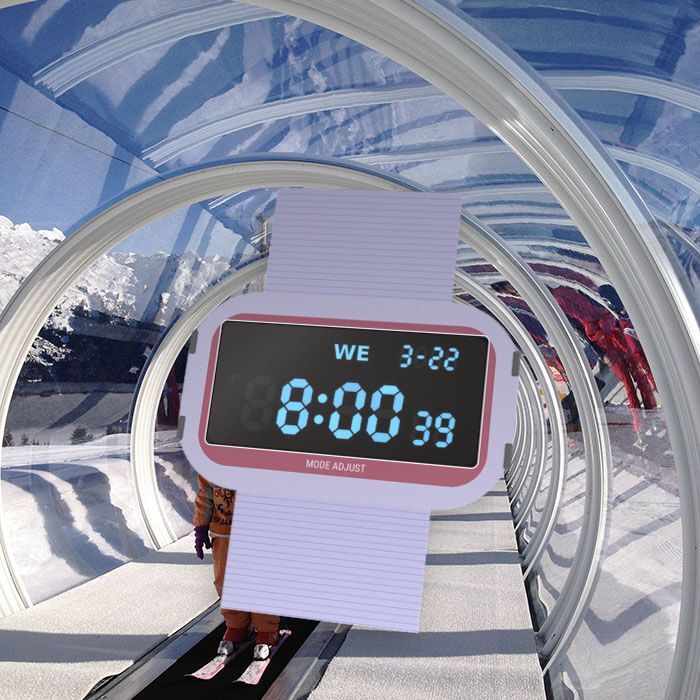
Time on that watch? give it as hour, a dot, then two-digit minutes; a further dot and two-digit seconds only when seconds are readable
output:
8.00.39
